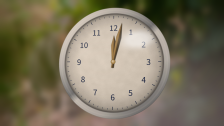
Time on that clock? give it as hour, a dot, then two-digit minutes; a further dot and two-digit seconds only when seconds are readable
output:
12.02
